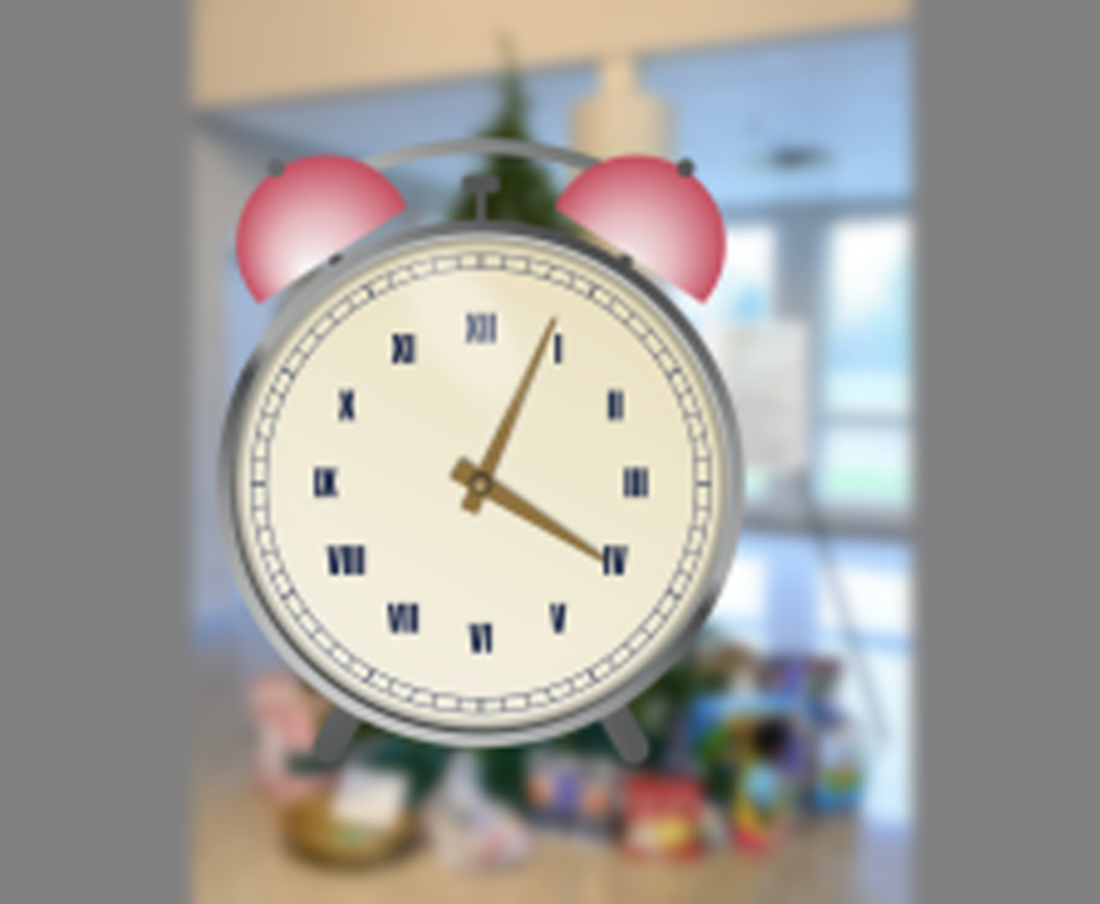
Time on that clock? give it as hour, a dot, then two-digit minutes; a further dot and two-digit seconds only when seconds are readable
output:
4.04
